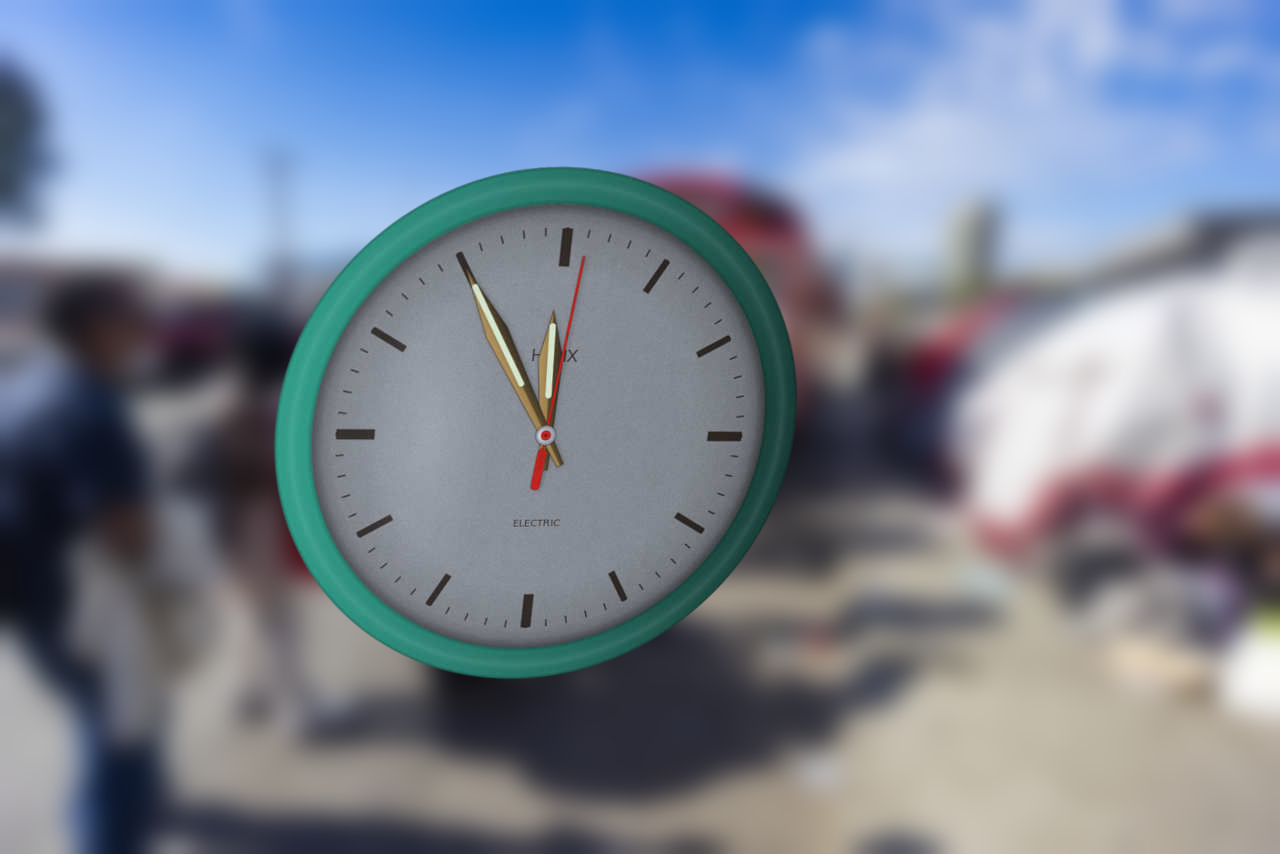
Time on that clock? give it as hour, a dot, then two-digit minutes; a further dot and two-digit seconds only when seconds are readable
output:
11.55.01
